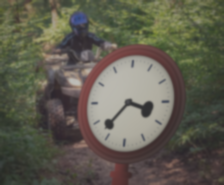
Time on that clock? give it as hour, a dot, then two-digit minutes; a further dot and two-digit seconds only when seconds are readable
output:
3.37
